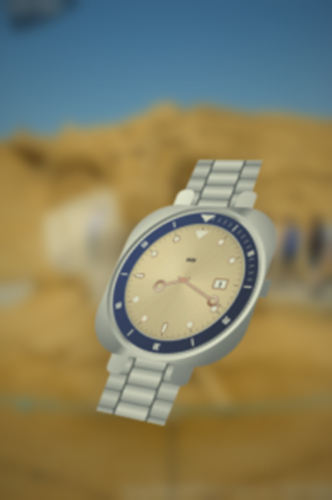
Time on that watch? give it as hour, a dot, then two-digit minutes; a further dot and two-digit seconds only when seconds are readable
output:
8.19
